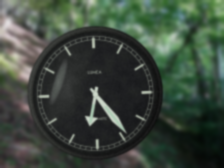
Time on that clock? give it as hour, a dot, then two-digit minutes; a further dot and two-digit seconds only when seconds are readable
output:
6.24
